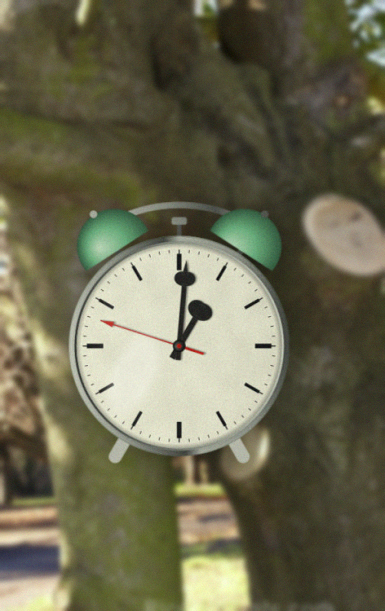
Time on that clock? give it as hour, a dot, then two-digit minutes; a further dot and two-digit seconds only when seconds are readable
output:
1.00.48
